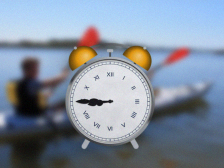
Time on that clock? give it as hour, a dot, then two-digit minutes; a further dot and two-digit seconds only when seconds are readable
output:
8.45
